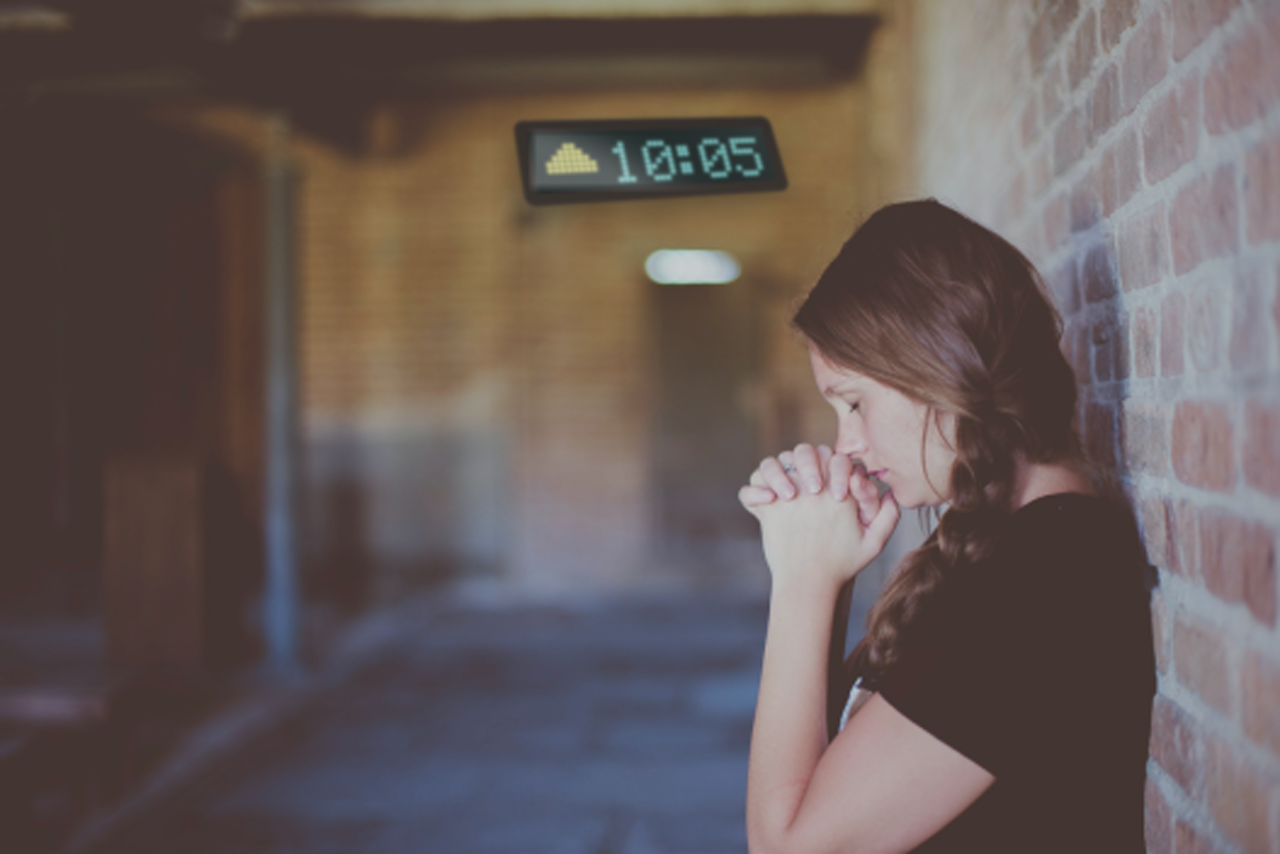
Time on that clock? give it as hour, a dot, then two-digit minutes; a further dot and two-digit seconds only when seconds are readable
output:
10.05
